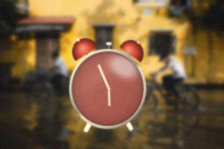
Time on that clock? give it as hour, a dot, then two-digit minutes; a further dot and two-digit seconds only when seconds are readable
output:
5.56
